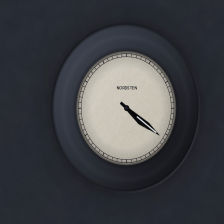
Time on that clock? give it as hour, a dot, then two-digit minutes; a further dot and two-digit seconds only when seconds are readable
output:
4.21
